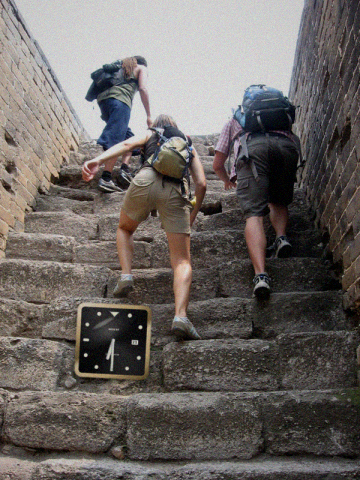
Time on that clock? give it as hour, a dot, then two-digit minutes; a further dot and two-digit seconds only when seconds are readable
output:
6.30
